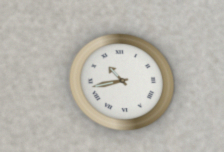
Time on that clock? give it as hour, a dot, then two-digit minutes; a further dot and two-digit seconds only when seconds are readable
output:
10.43
